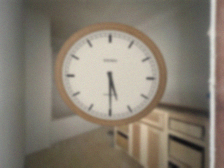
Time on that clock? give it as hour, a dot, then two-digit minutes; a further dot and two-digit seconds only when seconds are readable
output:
5.30
